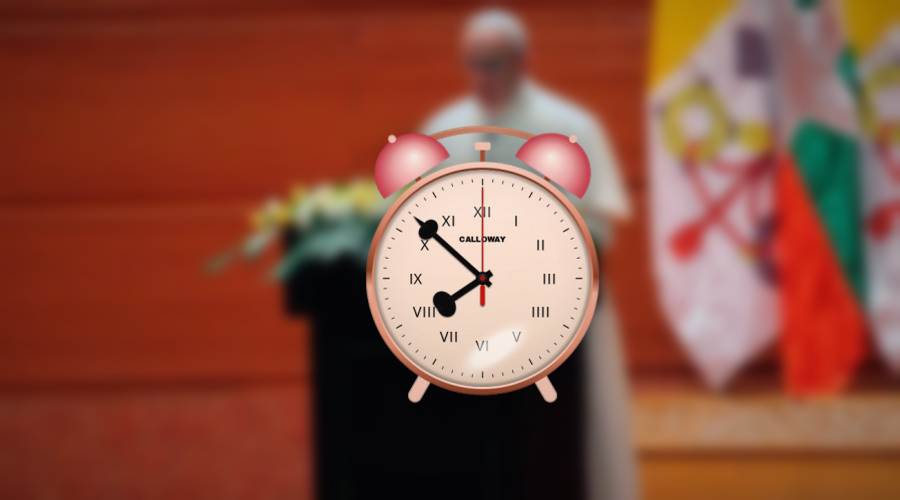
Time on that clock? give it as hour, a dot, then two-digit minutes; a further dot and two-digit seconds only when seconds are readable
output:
7.52.00
